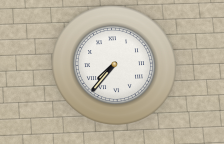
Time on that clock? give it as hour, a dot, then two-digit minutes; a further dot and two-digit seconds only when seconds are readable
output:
7.37
